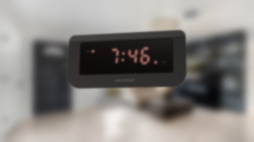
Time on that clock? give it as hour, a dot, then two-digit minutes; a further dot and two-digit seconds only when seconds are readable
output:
7.46
